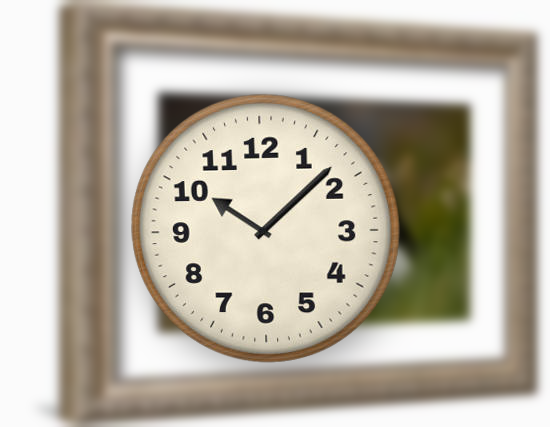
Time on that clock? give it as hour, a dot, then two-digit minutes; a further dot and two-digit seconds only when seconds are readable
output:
10.08
